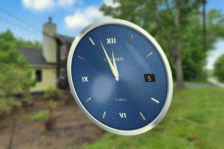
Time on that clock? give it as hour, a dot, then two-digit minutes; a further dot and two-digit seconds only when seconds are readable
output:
11.57
